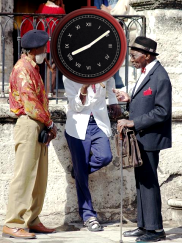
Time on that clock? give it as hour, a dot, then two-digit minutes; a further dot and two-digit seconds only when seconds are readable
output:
8.09
